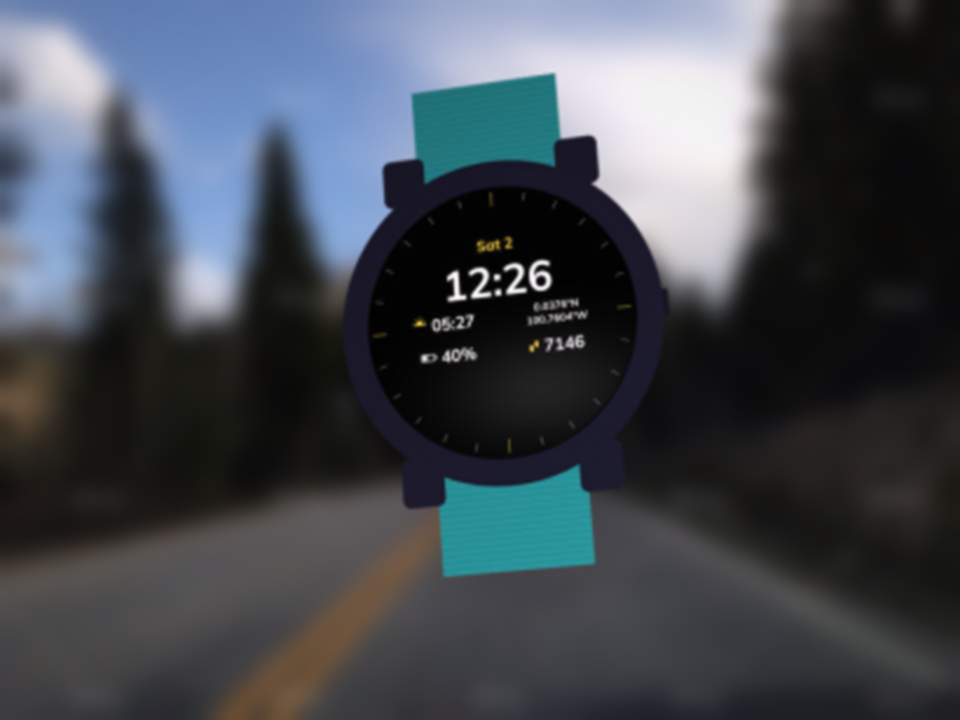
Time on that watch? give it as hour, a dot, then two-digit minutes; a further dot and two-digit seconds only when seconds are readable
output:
12.26
